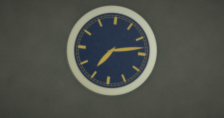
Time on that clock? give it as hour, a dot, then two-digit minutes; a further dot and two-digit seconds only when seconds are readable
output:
7.13
